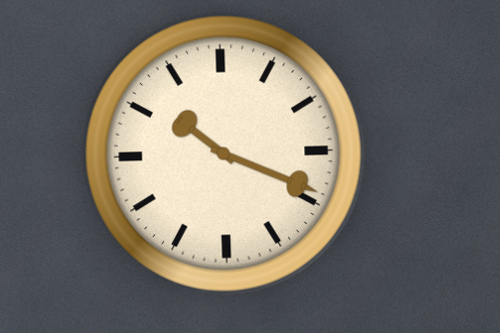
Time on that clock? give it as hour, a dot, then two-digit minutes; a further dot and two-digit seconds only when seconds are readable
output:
10.19
